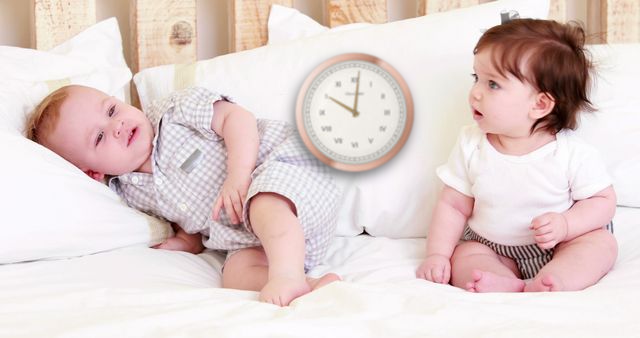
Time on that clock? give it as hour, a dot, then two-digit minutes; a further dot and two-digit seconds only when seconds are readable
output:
10.01
